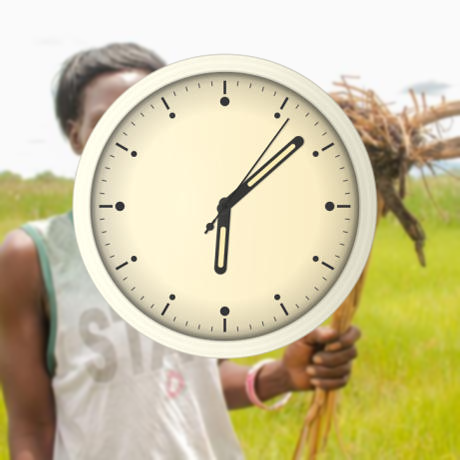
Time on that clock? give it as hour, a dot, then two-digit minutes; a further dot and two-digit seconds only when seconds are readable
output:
6.08.06
